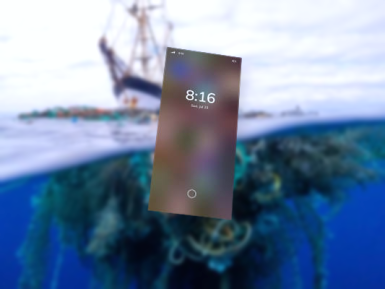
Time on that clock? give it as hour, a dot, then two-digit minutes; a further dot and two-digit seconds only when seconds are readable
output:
8.16
